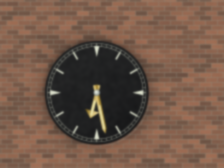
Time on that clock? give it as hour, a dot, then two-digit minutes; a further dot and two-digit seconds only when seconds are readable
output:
6.28
